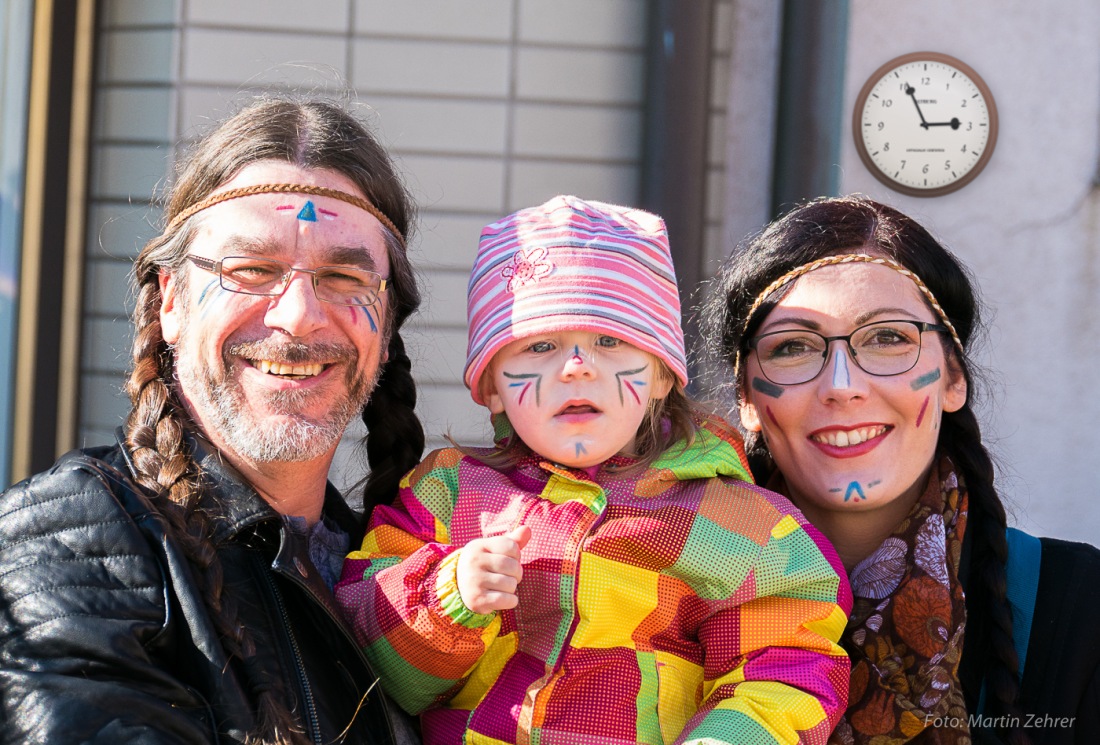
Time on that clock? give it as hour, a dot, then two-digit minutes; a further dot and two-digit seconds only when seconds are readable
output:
2.56
